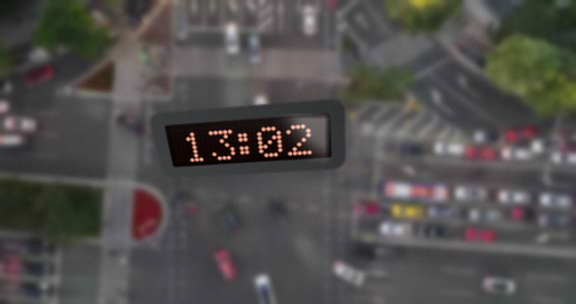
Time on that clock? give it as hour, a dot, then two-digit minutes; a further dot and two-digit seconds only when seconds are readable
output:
13.02
